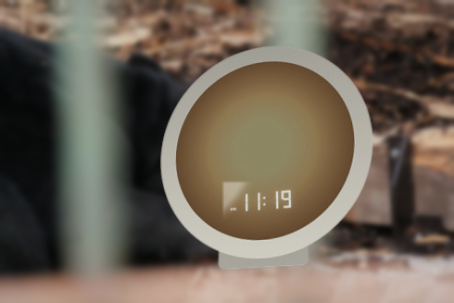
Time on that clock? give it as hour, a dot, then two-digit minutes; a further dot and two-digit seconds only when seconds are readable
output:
11.19
